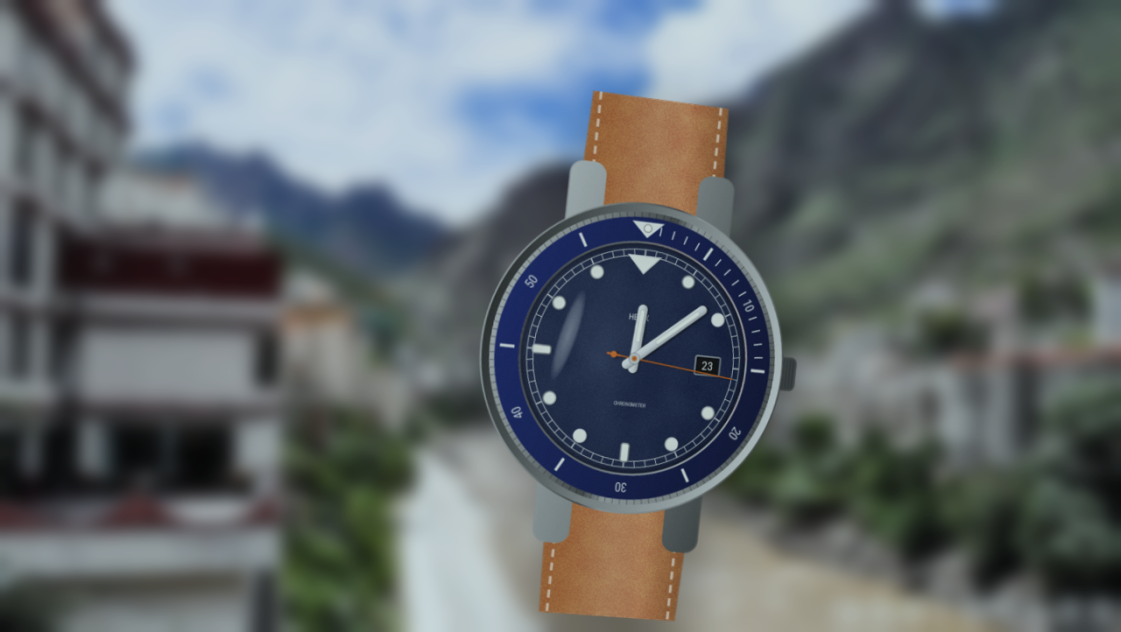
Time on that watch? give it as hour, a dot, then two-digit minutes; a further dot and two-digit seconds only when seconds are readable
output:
12.08.16
